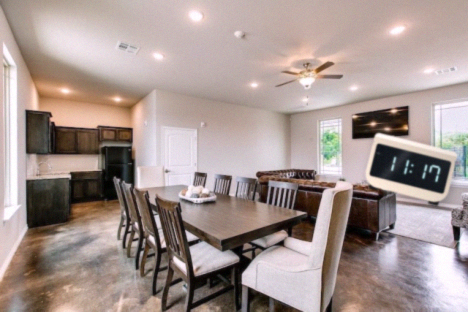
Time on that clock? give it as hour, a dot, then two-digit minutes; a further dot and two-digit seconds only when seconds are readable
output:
11.17
